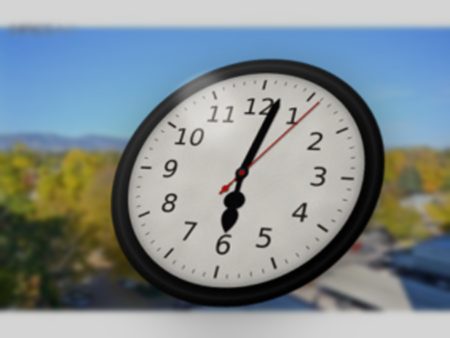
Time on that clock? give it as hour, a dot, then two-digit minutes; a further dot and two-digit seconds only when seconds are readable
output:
6.02.06
